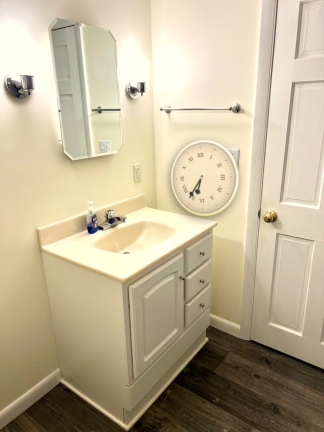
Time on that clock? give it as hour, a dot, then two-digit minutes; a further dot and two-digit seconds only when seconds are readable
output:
6.36
